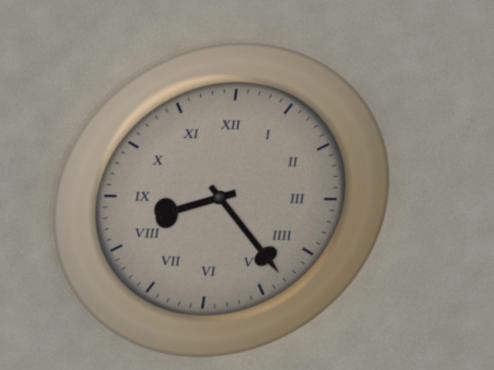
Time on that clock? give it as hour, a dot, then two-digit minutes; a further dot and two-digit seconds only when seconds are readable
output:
8.23
